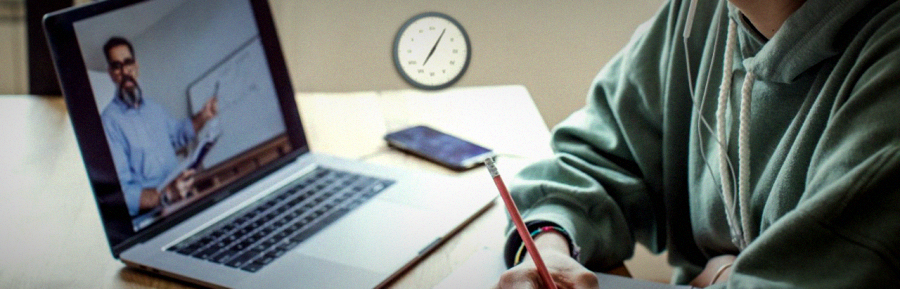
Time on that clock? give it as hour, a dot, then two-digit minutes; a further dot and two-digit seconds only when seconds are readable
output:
7.05
